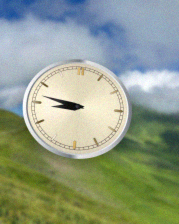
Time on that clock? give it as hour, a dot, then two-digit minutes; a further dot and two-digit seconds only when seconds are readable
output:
8.47
